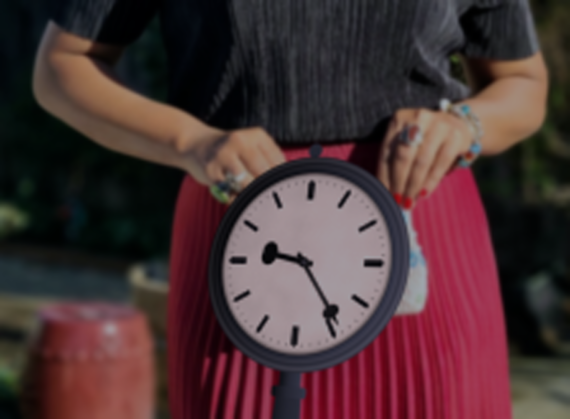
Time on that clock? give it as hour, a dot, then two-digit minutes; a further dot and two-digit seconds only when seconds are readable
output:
9.24
